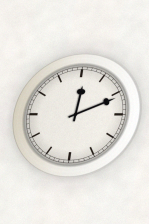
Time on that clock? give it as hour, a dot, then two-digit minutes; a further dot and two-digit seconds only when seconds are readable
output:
12.11
